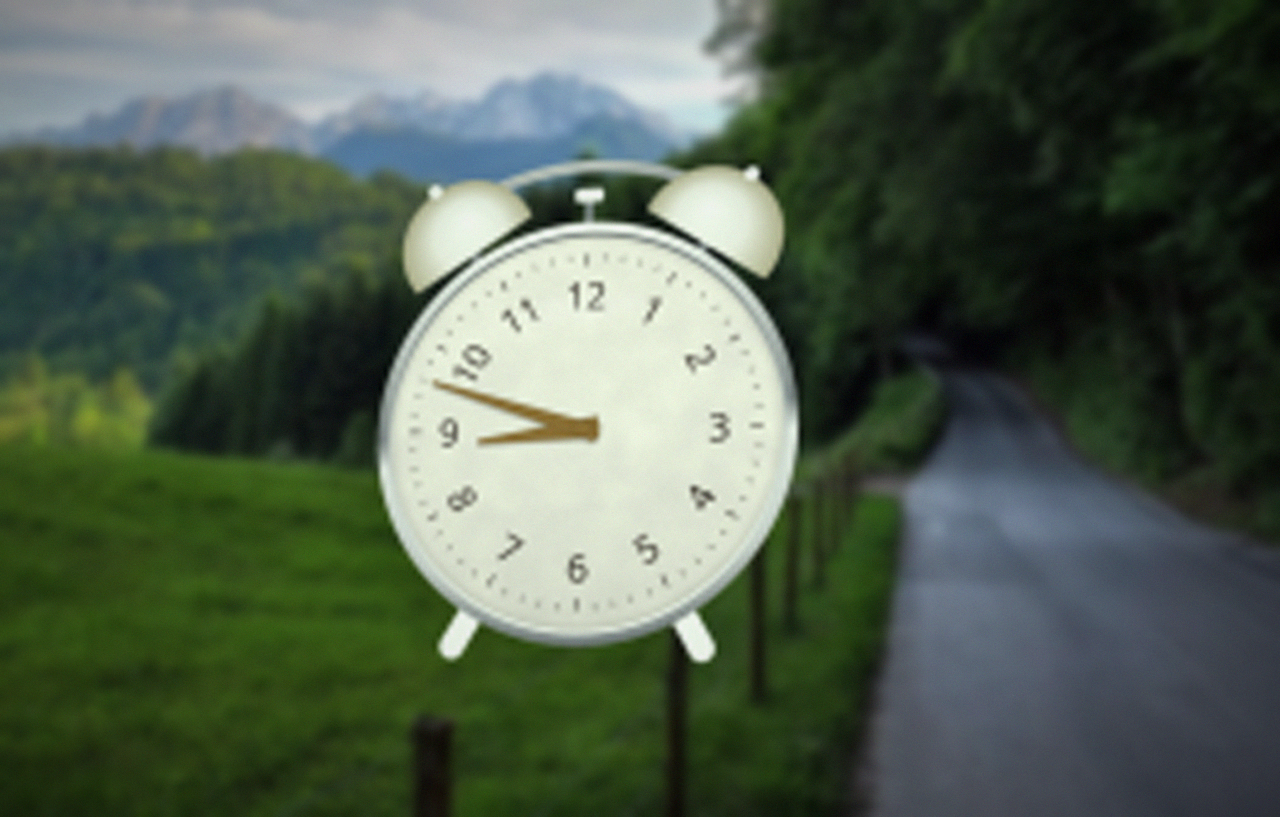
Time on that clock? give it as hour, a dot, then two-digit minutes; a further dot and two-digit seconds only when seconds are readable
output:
8.48
